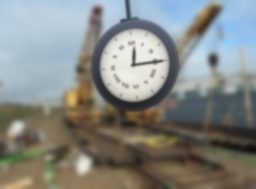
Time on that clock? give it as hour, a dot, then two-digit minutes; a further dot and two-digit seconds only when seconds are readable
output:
12.15
